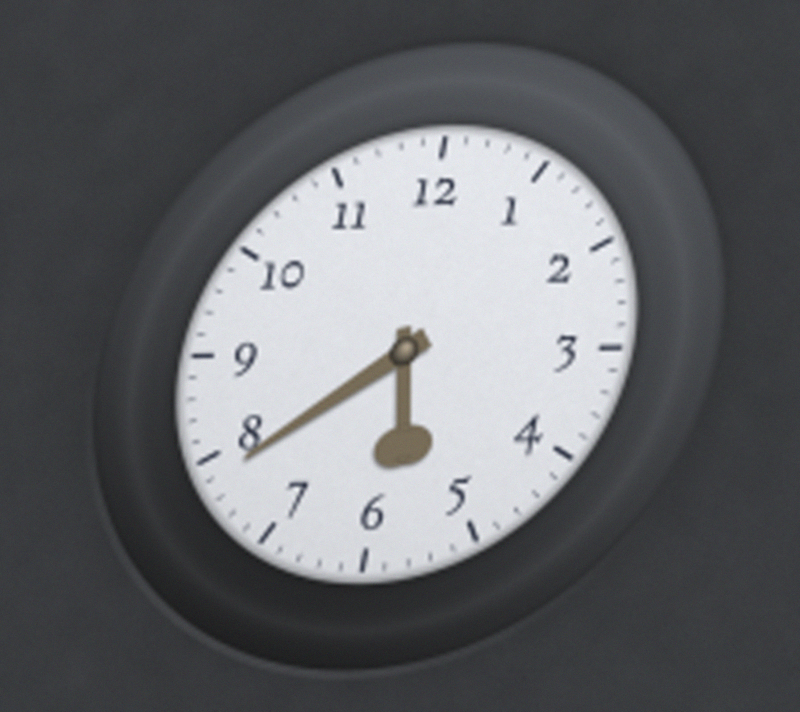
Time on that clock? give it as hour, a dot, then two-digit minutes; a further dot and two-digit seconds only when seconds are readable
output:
5.39
